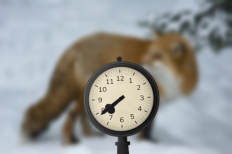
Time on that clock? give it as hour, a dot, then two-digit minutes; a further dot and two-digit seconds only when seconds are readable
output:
7.39
